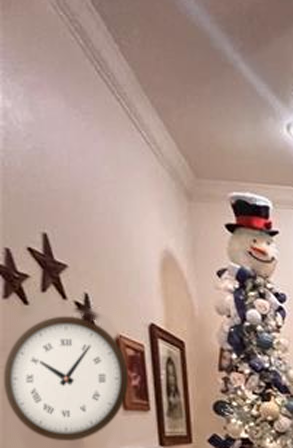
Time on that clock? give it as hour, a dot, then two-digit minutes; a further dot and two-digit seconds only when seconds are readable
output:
10.06
